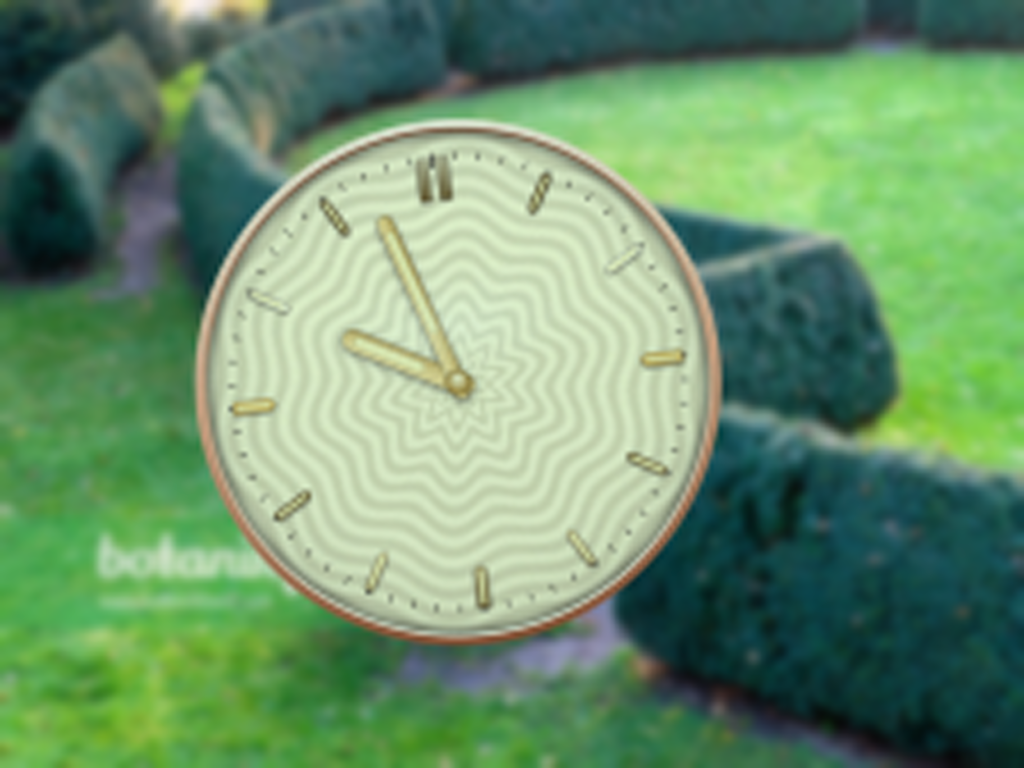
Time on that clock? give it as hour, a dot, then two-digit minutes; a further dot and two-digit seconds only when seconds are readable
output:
9.57
